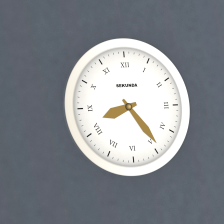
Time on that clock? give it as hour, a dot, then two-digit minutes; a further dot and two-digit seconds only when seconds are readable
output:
8.24
